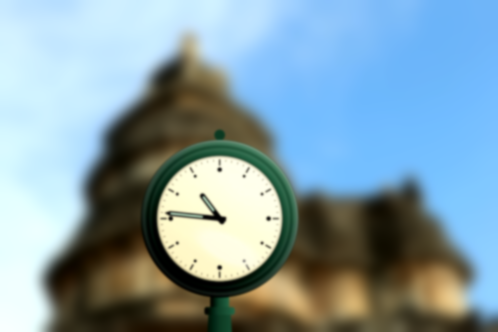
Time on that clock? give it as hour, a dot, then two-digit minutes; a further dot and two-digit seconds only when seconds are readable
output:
10.46
